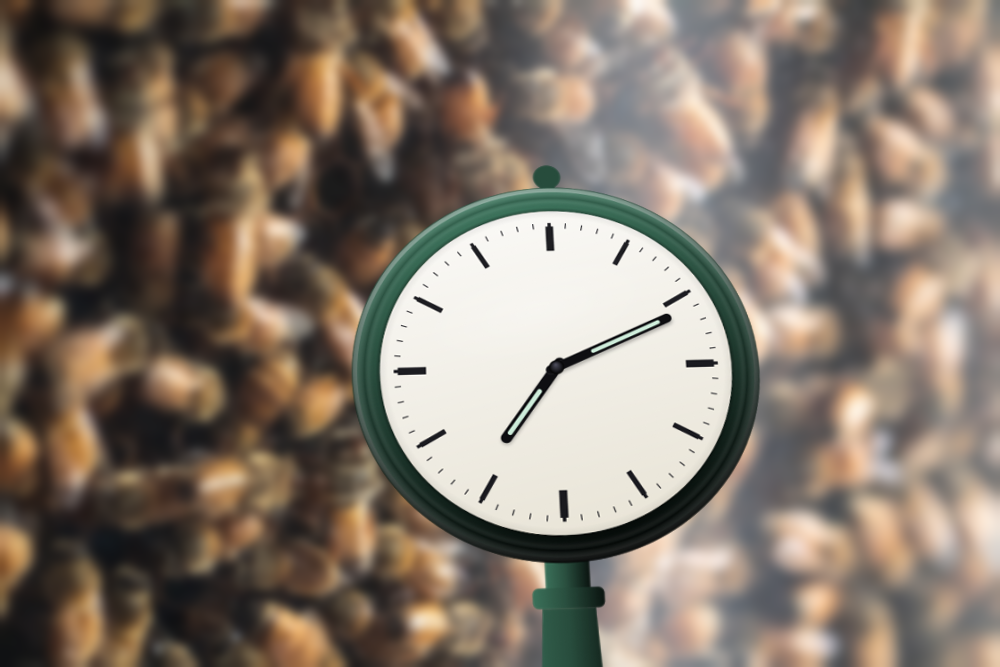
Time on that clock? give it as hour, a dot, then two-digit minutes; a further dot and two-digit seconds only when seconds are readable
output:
7.11
